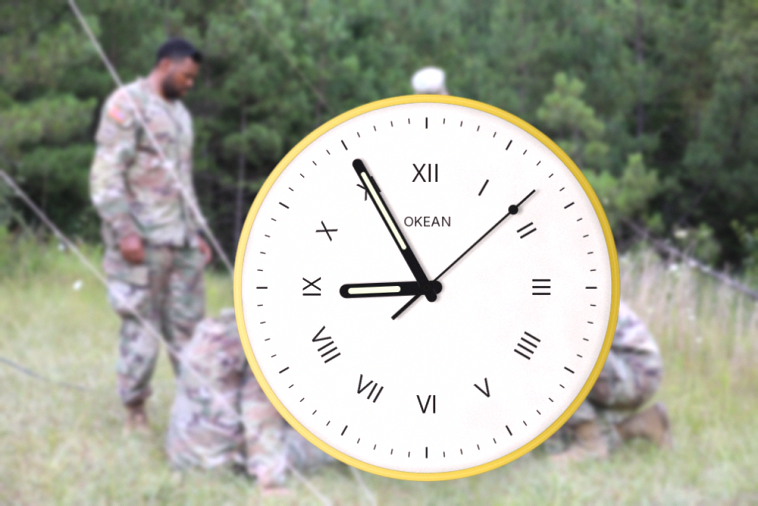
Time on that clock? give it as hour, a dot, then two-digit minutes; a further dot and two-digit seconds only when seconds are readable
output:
8.55.08
